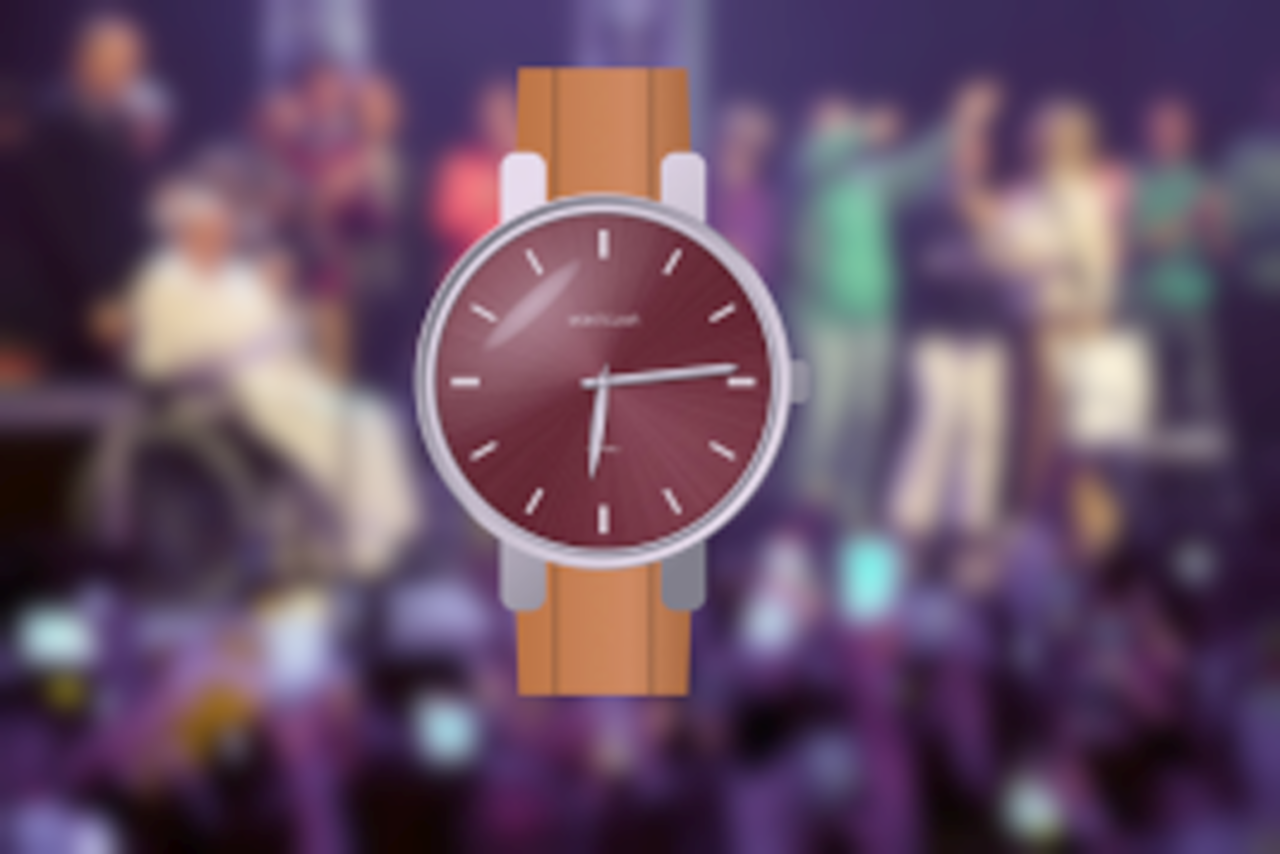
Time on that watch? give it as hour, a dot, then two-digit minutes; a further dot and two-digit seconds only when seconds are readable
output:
6.14
